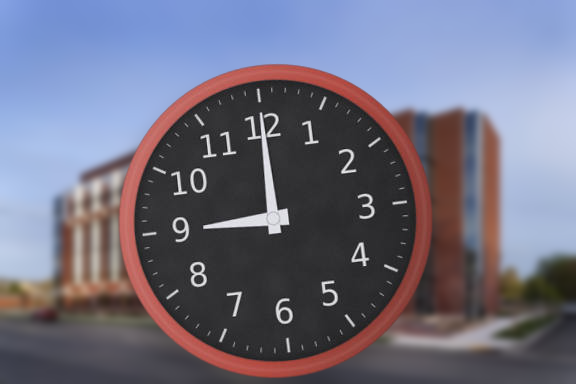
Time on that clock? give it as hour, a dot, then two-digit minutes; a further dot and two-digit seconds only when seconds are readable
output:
9.00
